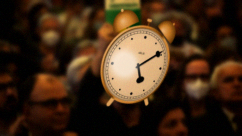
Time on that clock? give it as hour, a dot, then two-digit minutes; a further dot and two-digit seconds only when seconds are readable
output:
5.09
